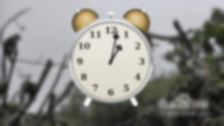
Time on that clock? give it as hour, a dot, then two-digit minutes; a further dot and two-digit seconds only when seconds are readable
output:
1.02
